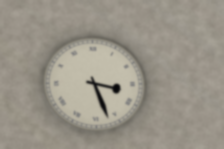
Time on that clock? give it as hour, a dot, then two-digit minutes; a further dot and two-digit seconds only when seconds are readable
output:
3.27
